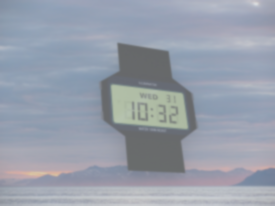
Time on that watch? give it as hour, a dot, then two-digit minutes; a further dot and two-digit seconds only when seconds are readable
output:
10.32
